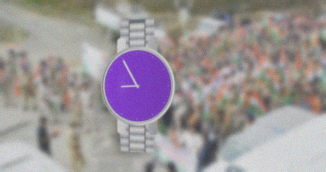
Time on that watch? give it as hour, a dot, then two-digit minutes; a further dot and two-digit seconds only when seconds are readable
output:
8.55
